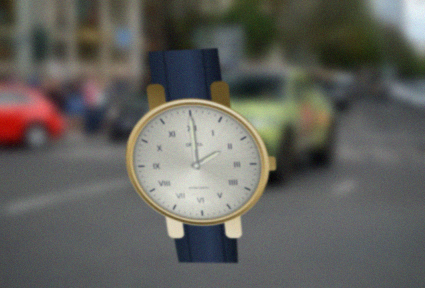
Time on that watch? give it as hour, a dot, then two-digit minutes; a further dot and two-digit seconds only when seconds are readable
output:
2.00
